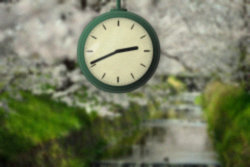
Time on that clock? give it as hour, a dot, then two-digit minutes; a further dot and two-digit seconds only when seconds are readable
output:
2.41
